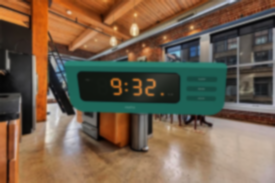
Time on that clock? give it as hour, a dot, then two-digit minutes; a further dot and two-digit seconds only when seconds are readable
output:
9.32
